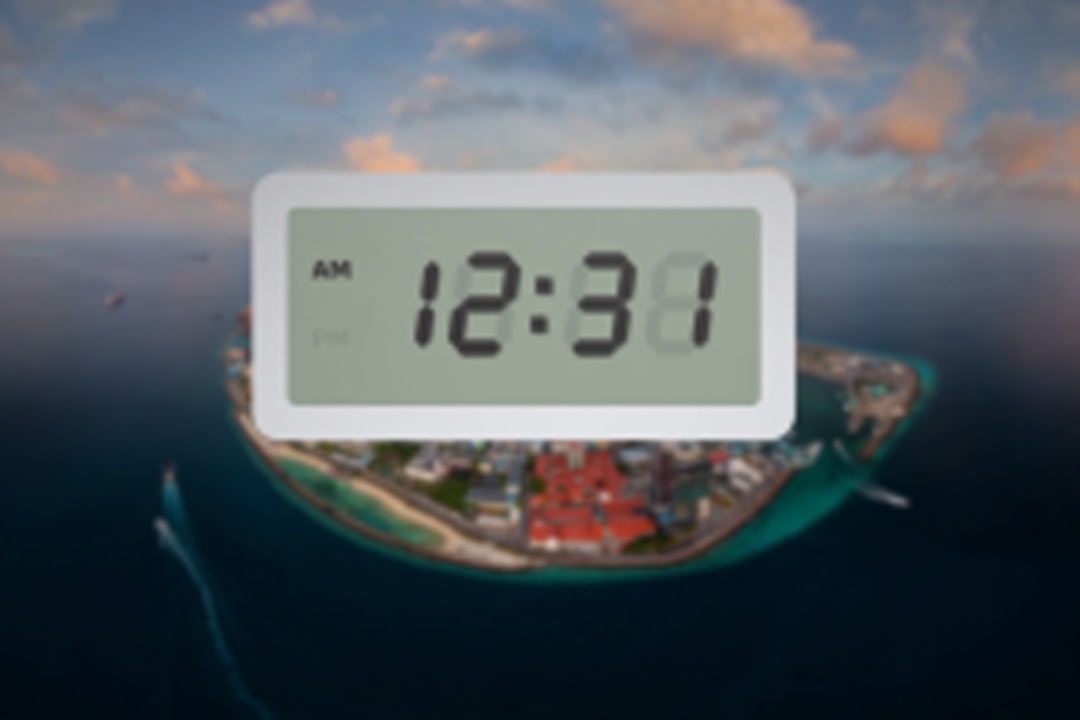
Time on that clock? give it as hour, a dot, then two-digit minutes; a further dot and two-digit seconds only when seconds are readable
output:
12.31
